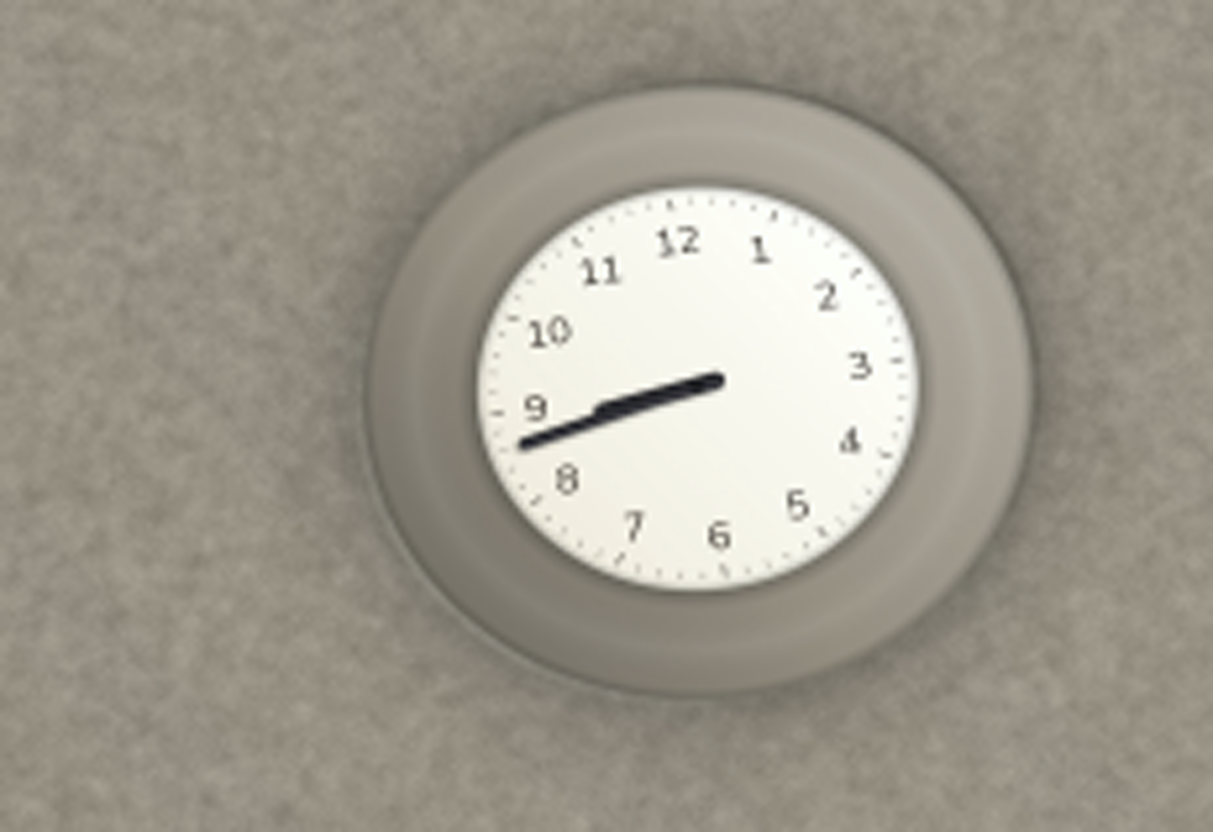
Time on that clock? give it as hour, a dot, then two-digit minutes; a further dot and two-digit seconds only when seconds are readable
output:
8.43
